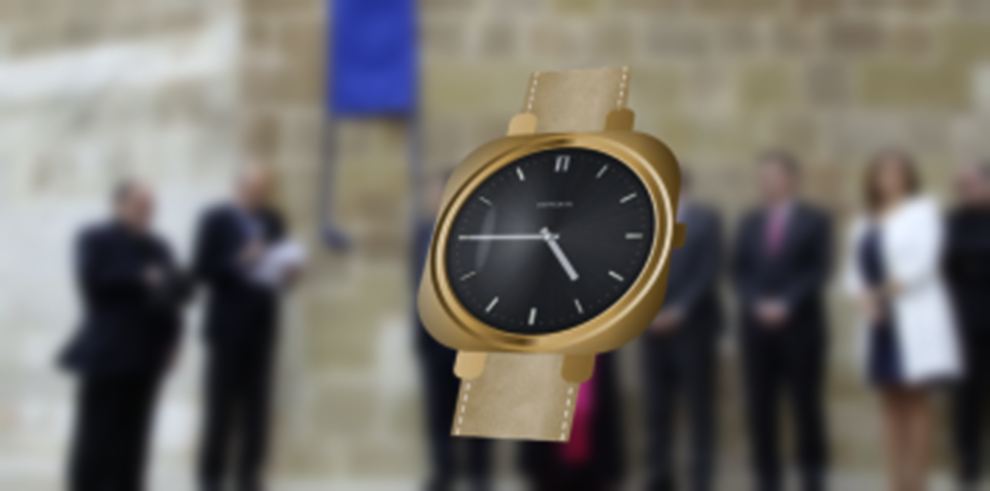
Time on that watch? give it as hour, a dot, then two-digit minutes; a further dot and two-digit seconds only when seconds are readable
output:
4.45
